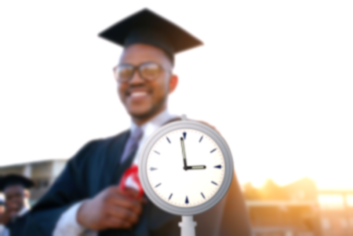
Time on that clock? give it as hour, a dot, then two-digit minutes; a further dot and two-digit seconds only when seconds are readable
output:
2.59
